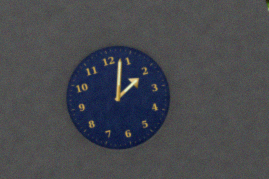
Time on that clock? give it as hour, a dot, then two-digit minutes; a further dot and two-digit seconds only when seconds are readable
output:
2.03
